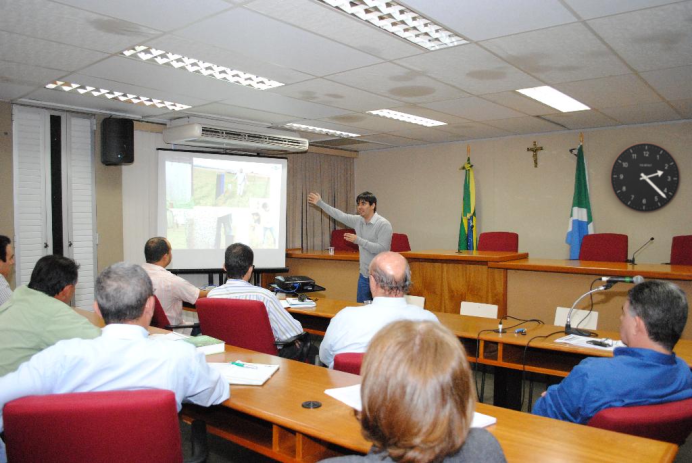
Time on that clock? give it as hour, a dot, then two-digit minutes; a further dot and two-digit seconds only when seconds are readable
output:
2.22
